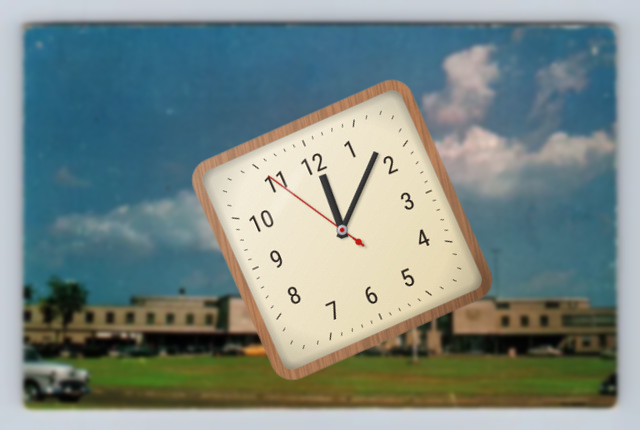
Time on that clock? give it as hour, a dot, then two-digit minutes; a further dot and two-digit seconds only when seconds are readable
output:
12.07.55
